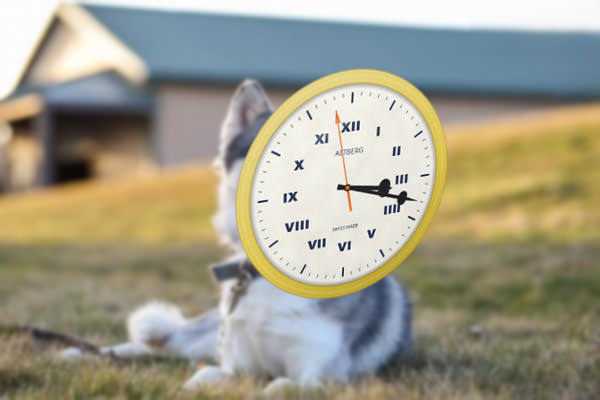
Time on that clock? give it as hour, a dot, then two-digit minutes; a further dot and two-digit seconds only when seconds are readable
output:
3.17.58
